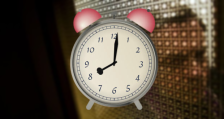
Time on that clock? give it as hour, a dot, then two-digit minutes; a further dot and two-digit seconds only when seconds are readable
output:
8.01
